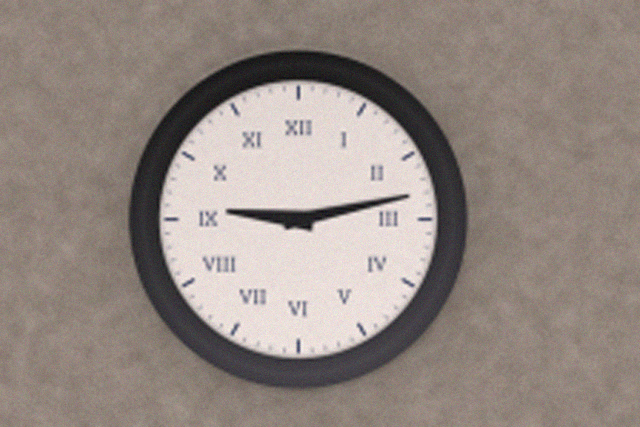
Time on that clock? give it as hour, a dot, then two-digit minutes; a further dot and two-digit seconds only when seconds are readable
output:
9.13
